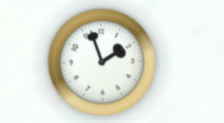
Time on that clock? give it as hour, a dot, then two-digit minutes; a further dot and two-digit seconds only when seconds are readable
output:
1.57
